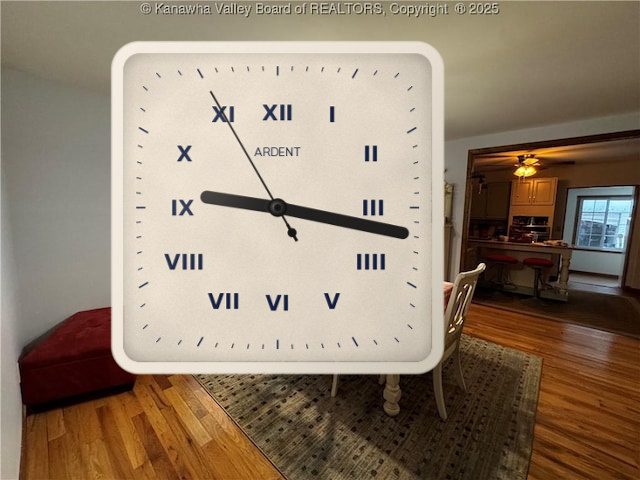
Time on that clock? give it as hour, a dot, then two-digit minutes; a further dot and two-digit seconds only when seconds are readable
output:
9.16.55
